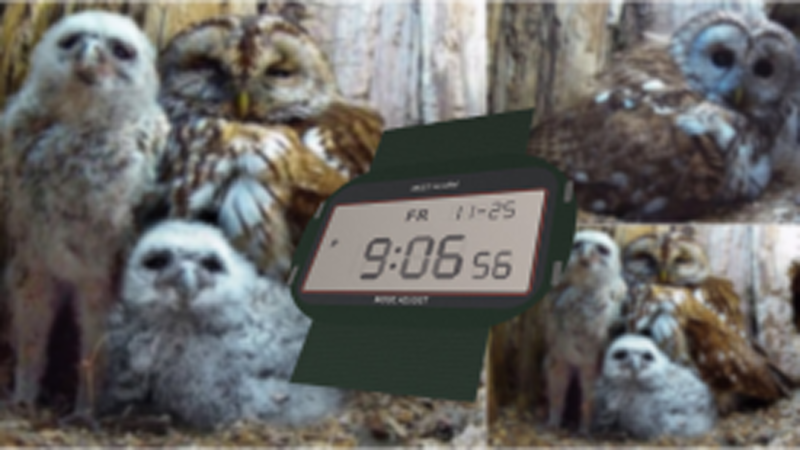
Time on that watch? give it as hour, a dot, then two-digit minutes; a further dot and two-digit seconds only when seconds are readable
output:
9.06.56
